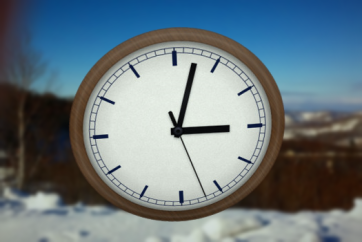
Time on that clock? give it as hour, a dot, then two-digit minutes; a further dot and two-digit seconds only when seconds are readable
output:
3.02.27
